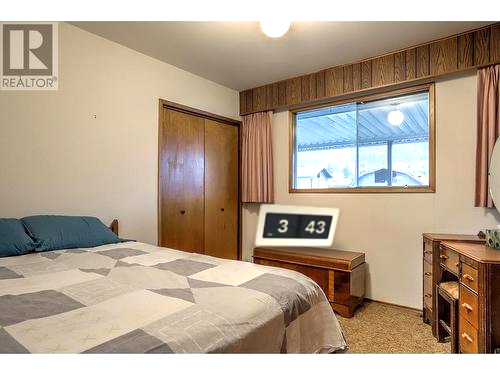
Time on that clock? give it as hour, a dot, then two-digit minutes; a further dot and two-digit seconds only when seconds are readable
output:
3.43
